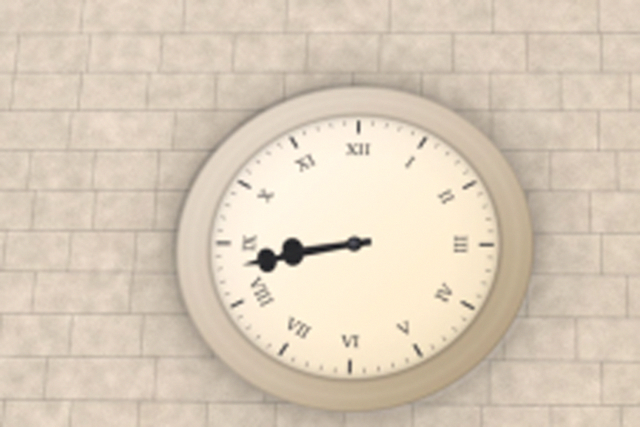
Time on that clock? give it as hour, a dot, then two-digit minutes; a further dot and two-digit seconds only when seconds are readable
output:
8.43
